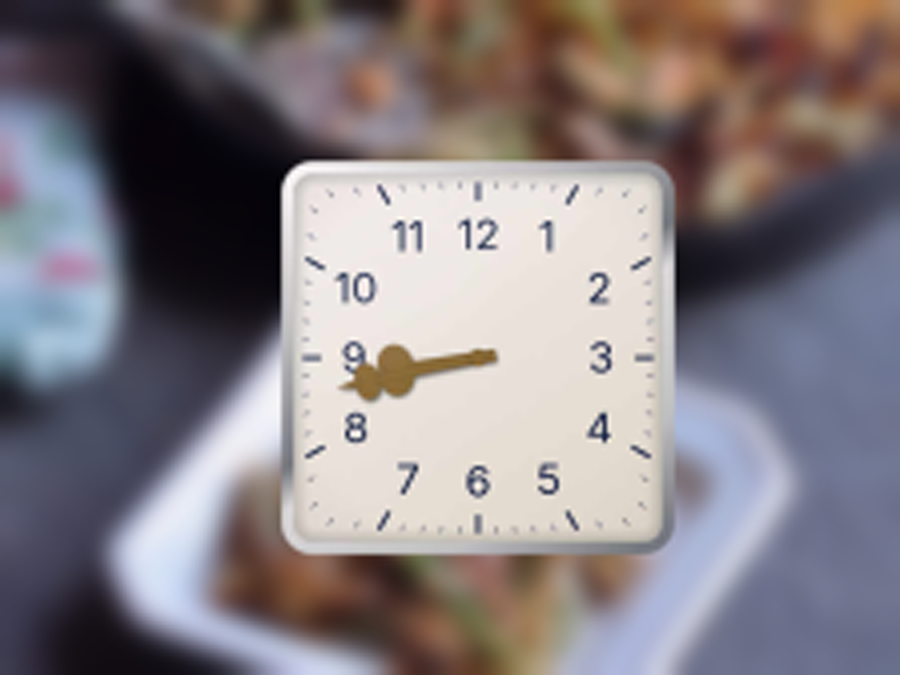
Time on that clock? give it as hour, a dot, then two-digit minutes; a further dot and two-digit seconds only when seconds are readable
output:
8.43
